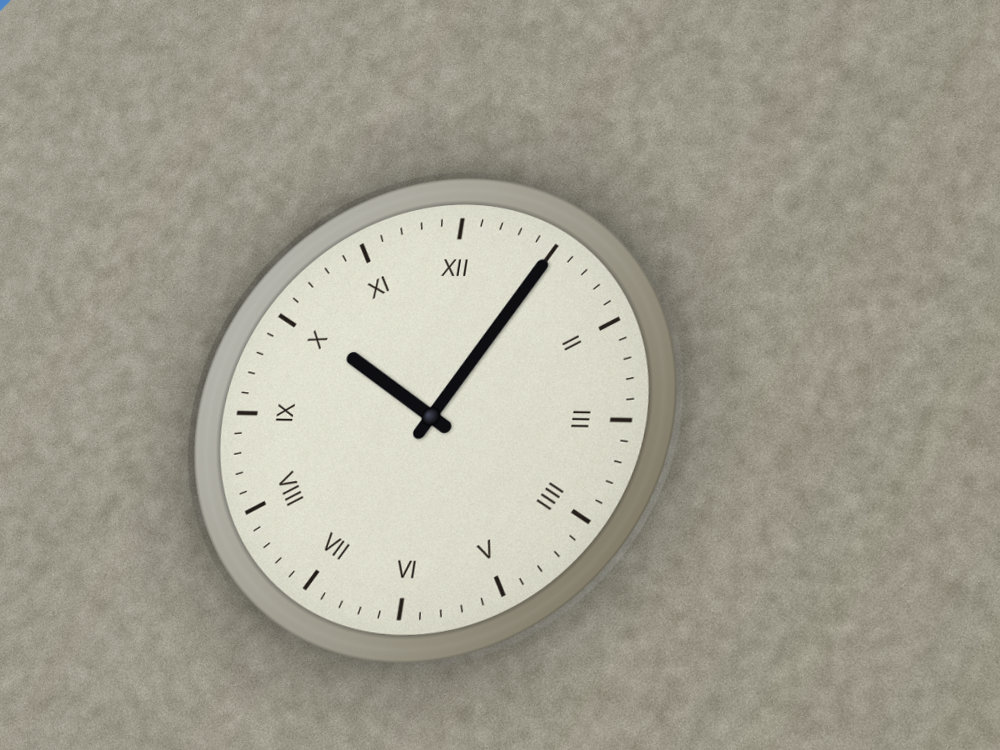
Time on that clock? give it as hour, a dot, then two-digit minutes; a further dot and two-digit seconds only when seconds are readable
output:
10.05
